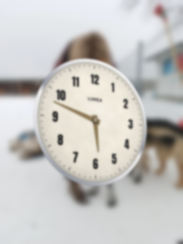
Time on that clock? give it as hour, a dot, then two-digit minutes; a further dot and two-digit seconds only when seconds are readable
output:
5.48
